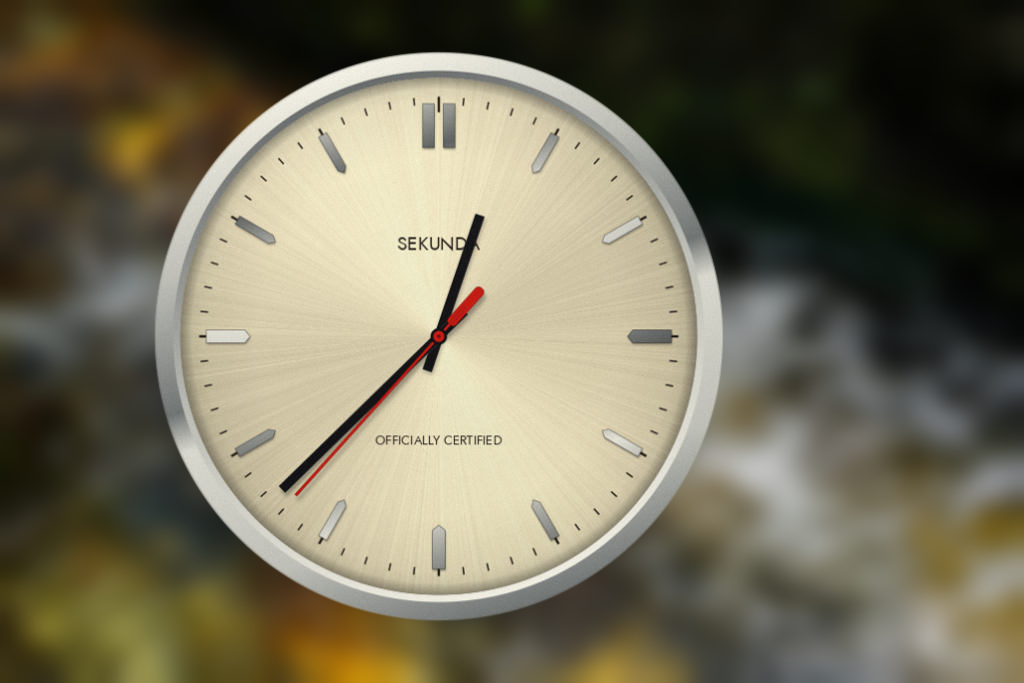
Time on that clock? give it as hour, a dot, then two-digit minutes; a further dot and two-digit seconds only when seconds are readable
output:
12.37.37
